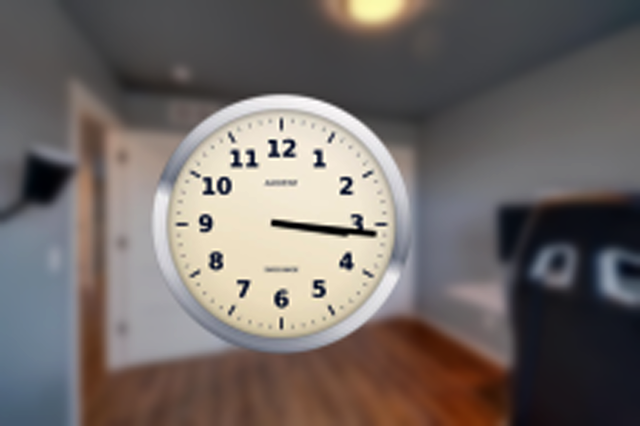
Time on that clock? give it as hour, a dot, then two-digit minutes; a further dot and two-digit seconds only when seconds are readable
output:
3.16
